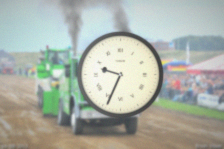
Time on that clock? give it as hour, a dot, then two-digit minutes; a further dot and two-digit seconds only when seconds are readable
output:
9.34
